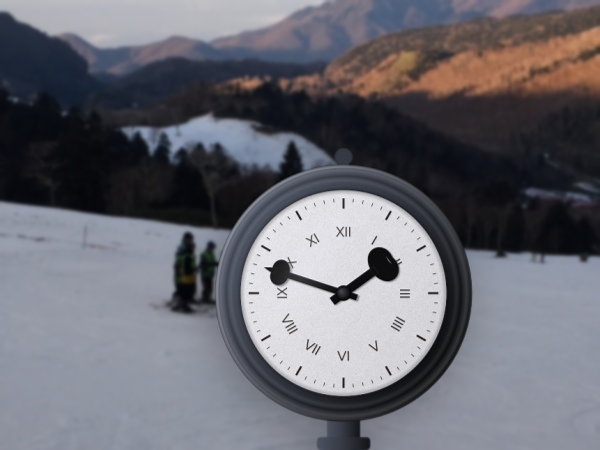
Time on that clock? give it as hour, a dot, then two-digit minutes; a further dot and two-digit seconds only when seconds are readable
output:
1.48
